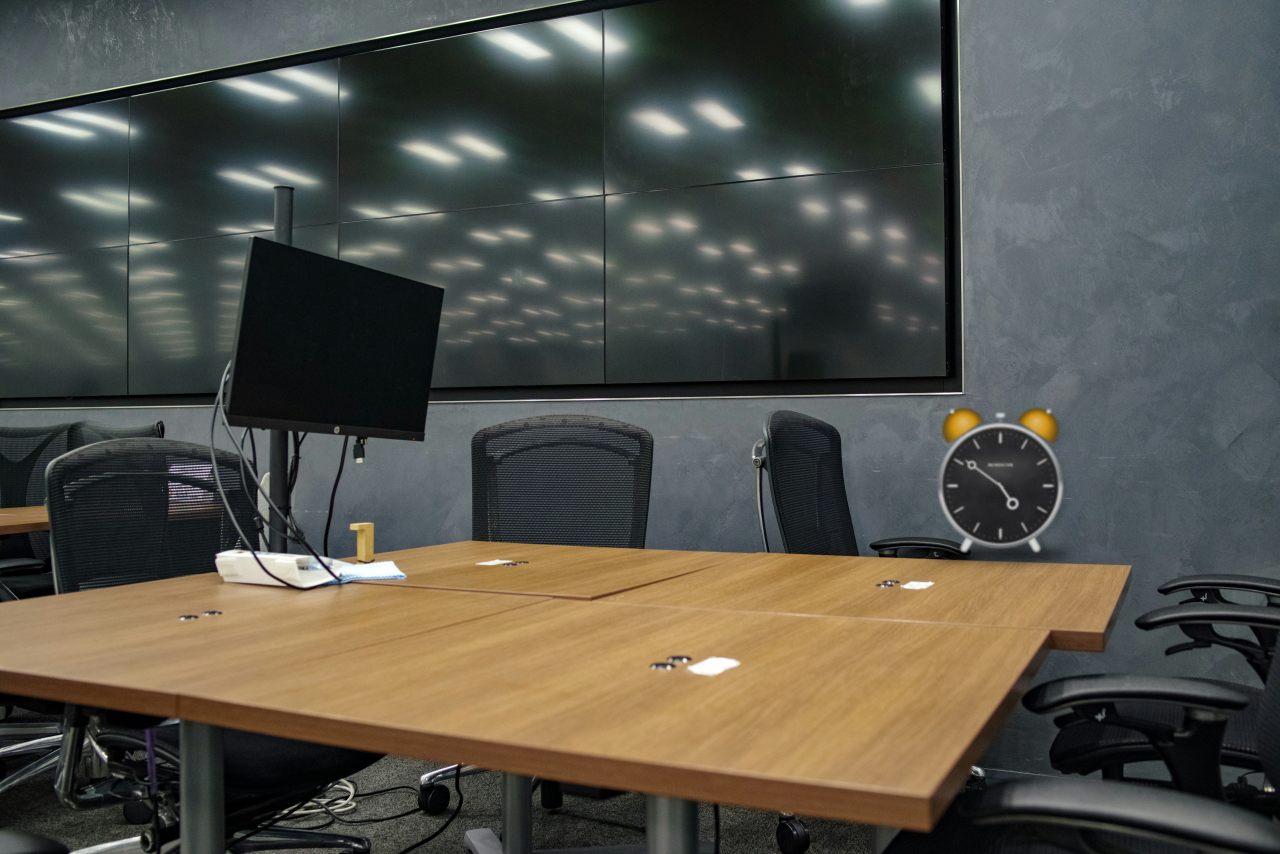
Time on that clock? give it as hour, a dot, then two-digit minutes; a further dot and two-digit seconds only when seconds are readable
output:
4.51
